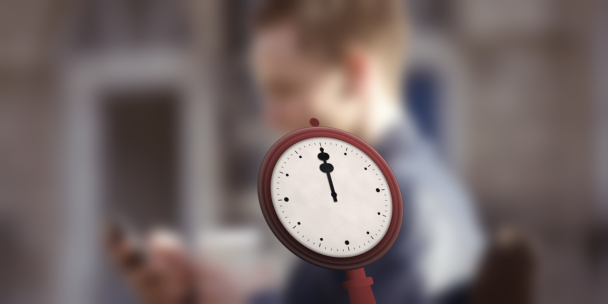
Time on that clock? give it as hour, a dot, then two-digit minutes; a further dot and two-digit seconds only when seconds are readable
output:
12.00
